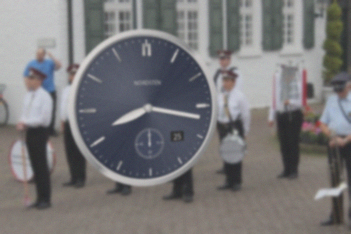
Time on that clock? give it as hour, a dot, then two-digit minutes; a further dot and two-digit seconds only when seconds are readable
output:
8.17
